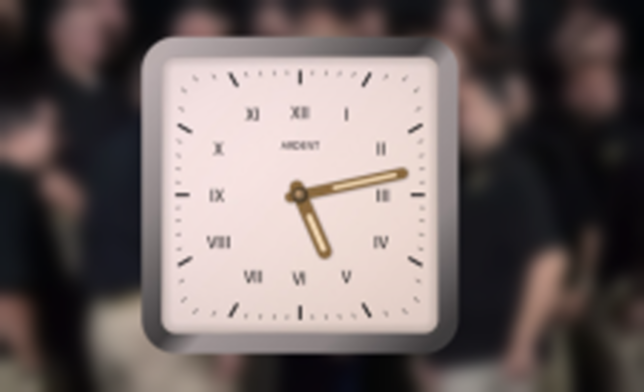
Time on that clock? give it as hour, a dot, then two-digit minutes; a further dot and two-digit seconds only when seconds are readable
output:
5.13
